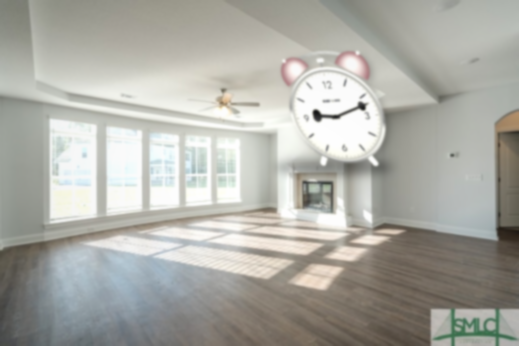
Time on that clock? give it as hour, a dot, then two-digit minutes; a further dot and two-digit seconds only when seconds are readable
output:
9.12
